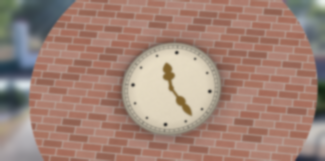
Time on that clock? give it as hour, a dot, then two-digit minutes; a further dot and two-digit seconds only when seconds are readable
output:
11.23
